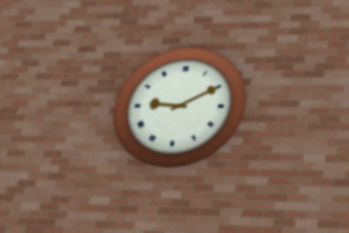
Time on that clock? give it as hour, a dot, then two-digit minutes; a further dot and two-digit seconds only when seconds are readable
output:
9.10
